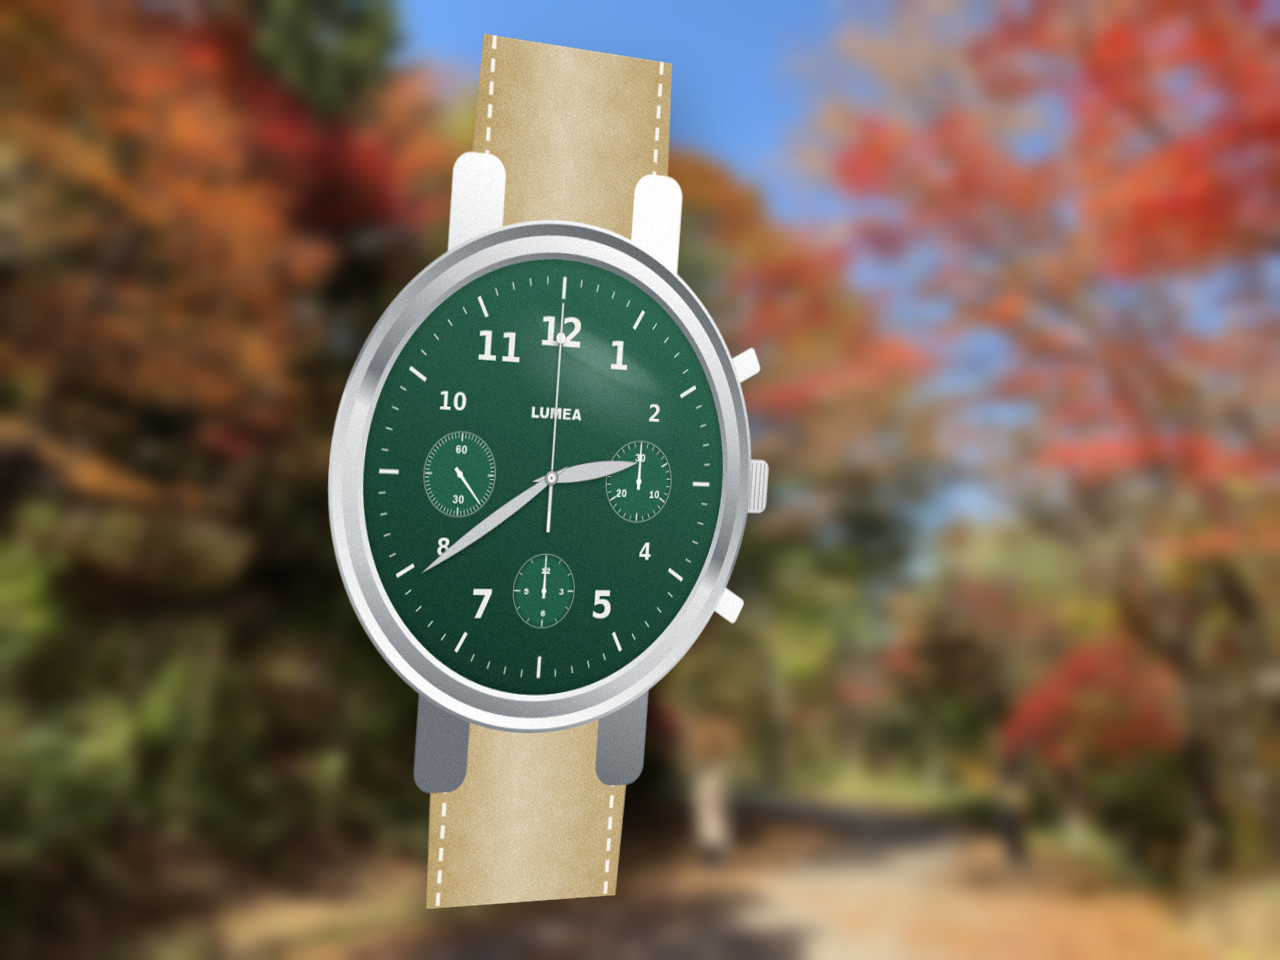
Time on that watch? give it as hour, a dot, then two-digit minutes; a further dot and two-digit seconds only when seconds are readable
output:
2.39.23
